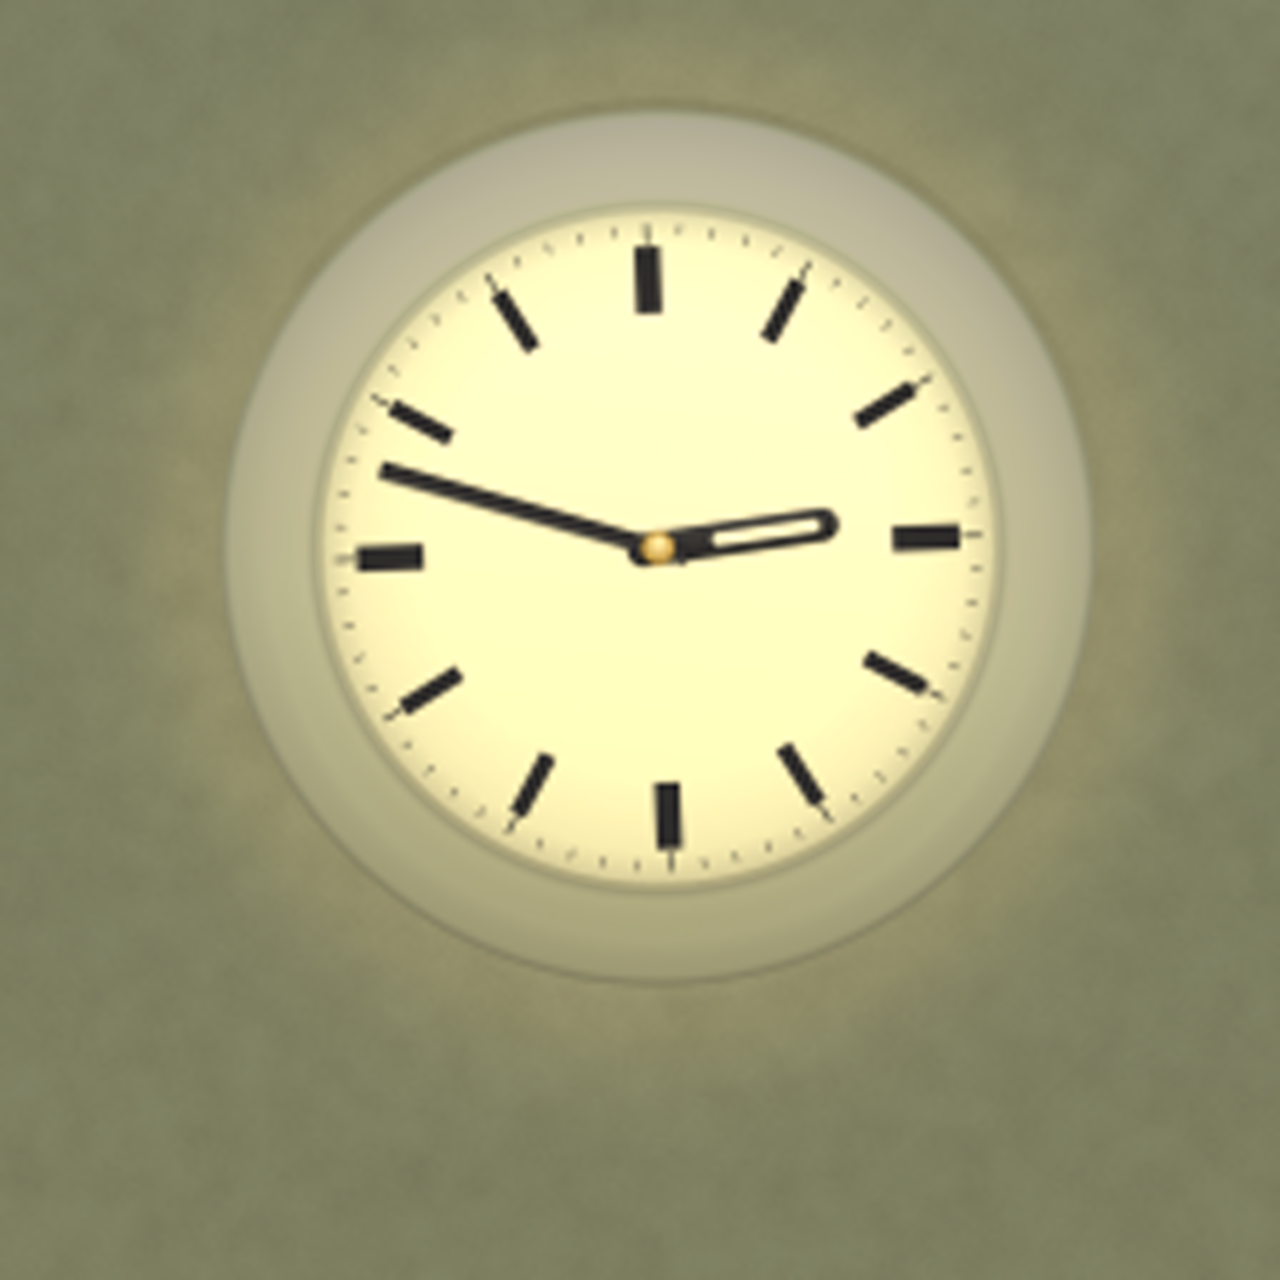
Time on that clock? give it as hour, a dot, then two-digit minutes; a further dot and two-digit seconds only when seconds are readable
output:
2.48
